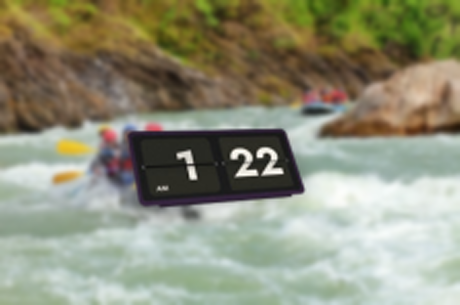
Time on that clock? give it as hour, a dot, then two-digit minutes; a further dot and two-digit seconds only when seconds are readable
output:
1.22
